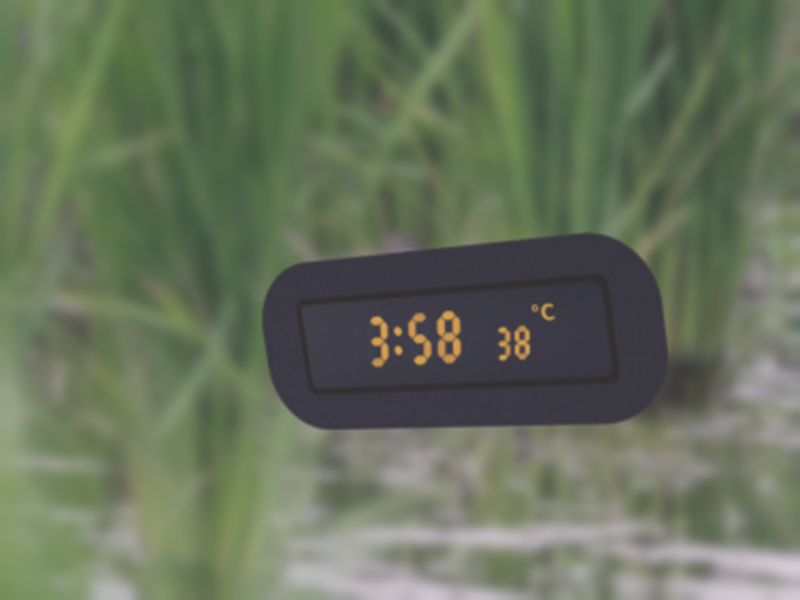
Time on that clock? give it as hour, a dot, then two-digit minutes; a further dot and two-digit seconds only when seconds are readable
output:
3.58
